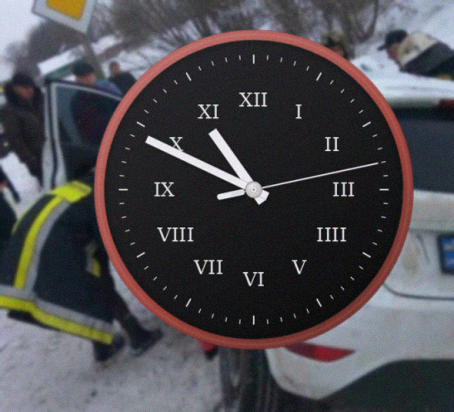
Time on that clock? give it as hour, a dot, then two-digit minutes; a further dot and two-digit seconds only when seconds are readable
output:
10.49.13
